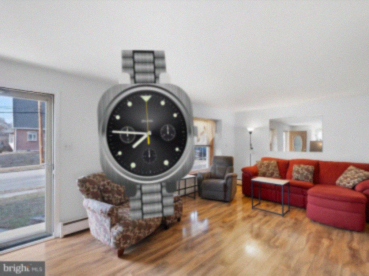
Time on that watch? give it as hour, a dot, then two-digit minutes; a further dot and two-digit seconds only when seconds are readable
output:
7.46
